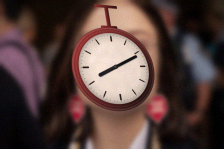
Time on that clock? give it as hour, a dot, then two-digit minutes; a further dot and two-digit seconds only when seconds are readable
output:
8.11
